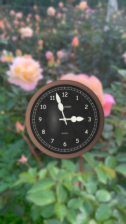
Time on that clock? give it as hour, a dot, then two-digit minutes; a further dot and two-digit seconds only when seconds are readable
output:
2.57
